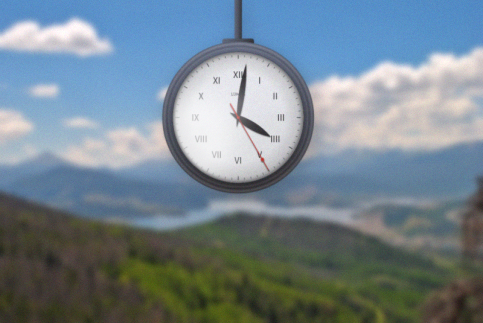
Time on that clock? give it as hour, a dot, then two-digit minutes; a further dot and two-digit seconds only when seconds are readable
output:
4.01.25
